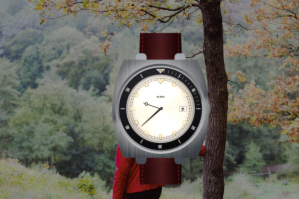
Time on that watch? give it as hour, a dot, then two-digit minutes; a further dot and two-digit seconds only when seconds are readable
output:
9.38
